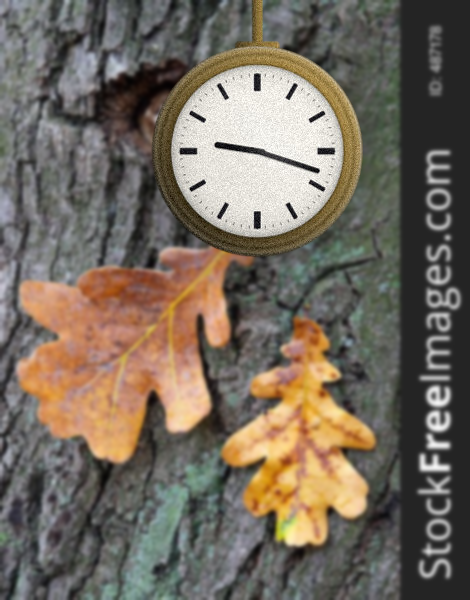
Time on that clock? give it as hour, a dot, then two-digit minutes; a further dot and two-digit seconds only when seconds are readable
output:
9.18
